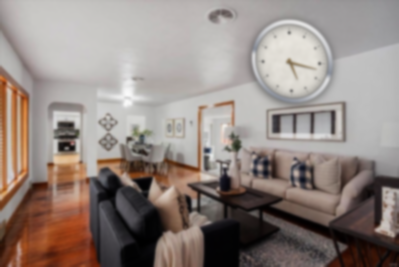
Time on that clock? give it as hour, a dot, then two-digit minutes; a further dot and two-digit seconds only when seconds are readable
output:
5.17
